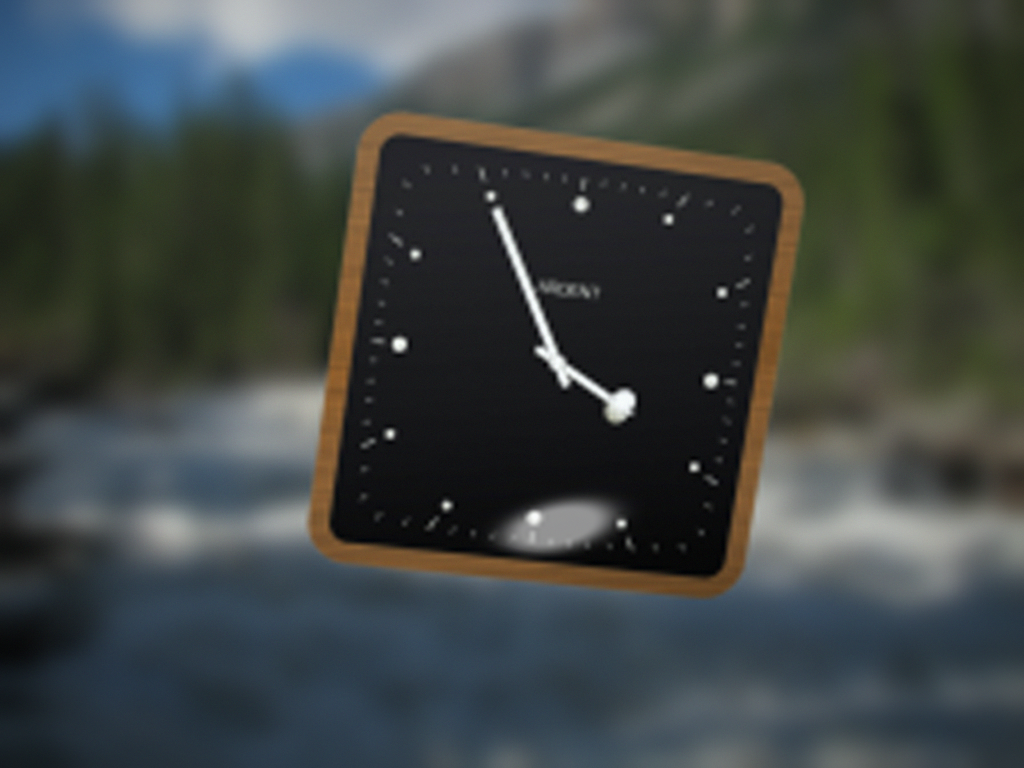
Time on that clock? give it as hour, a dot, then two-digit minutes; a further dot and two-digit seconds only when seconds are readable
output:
3.55
